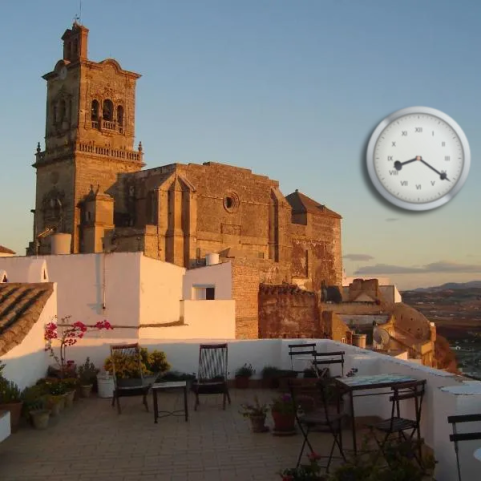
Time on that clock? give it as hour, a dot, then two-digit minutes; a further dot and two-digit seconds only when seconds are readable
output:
8.21
